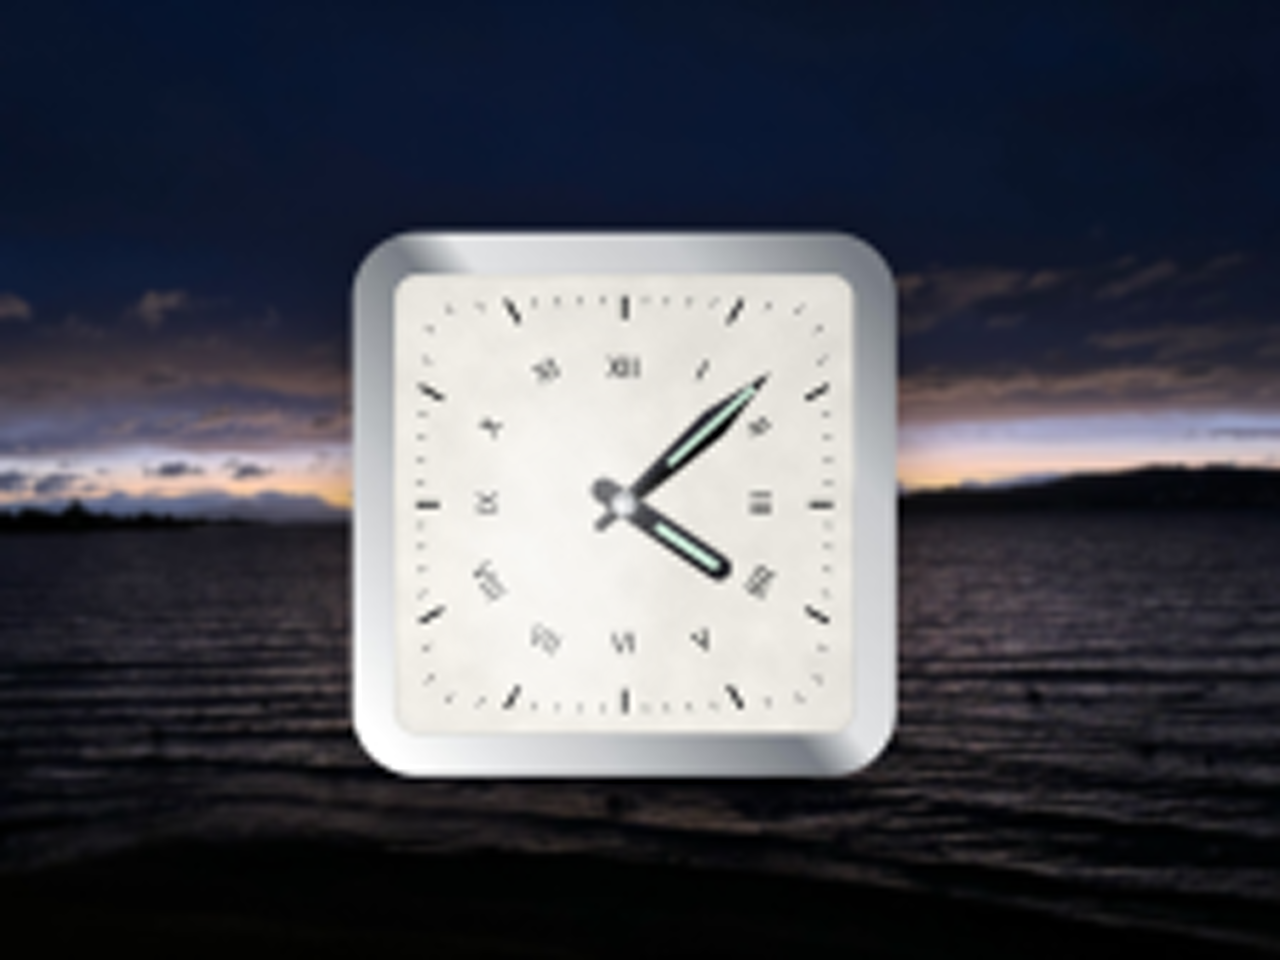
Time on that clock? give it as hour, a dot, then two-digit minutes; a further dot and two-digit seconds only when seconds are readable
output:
4.08
